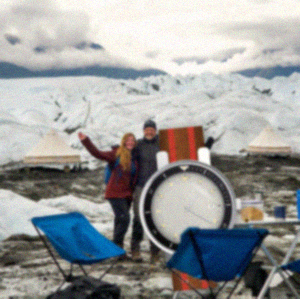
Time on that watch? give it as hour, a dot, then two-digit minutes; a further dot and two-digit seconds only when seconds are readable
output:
1.21
